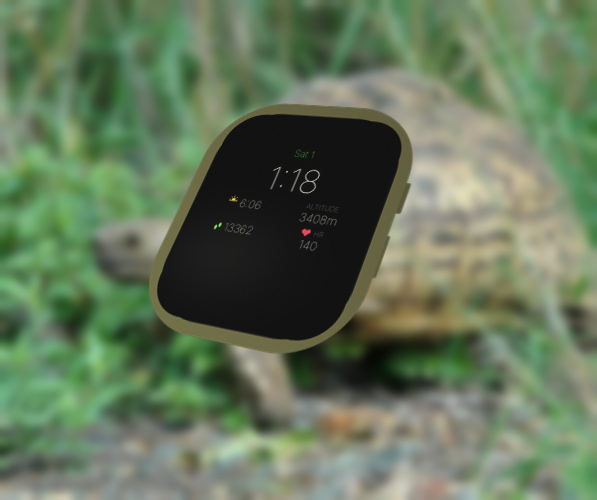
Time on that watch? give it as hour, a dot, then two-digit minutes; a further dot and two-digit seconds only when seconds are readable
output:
1.18
